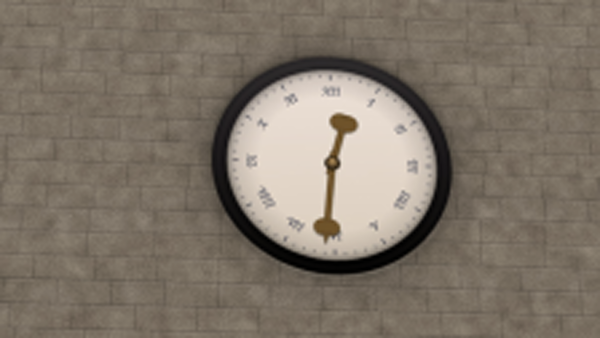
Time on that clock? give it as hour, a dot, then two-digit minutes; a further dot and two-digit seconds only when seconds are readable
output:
12.31
